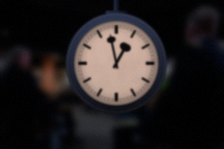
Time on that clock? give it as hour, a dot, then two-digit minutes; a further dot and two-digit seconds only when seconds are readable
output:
12.58
